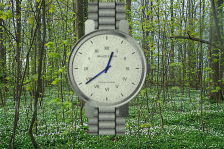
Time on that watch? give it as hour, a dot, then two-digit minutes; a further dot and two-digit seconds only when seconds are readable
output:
12.39
